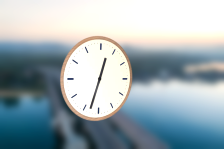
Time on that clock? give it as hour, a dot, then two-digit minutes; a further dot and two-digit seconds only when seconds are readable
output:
12.33
